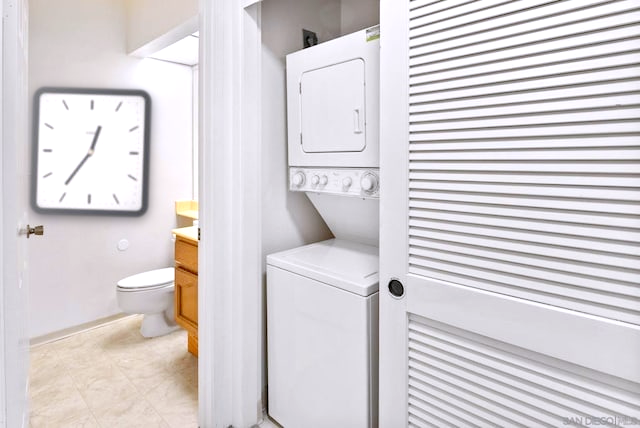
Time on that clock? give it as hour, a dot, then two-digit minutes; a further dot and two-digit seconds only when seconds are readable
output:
12.36
